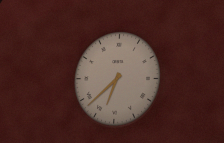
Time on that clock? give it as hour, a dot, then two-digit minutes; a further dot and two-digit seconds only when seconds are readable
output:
6.38
